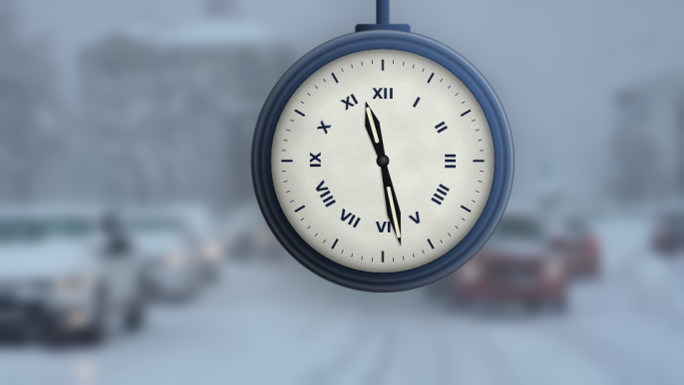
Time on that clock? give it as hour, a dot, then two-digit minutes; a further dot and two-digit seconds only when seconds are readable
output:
11.28
